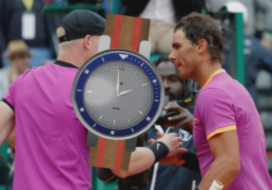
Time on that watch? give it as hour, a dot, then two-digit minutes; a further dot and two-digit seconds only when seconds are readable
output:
1.59
